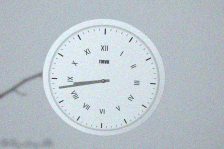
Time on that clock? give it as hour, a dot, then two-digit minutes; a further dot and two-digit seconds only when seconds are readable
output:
8.43
